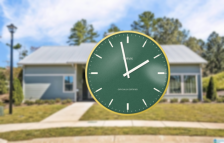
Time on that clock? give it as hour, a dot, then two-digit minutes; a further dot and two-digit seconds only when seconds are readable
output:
1.58
